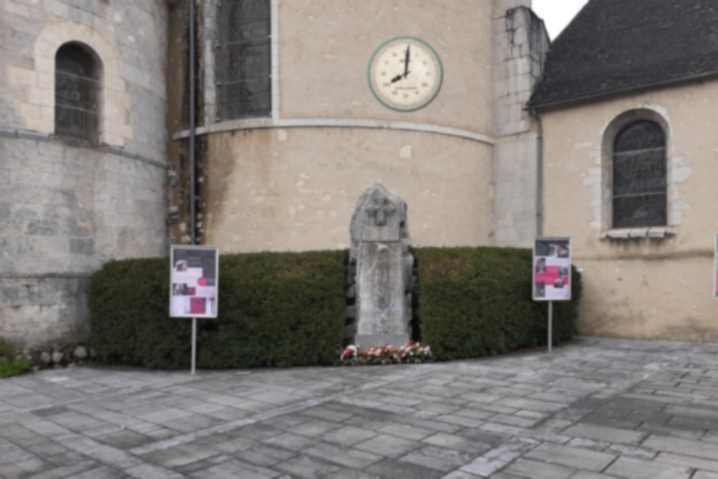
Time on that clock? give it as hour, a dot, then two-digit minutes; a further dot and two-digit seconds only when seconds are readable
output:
8.01
